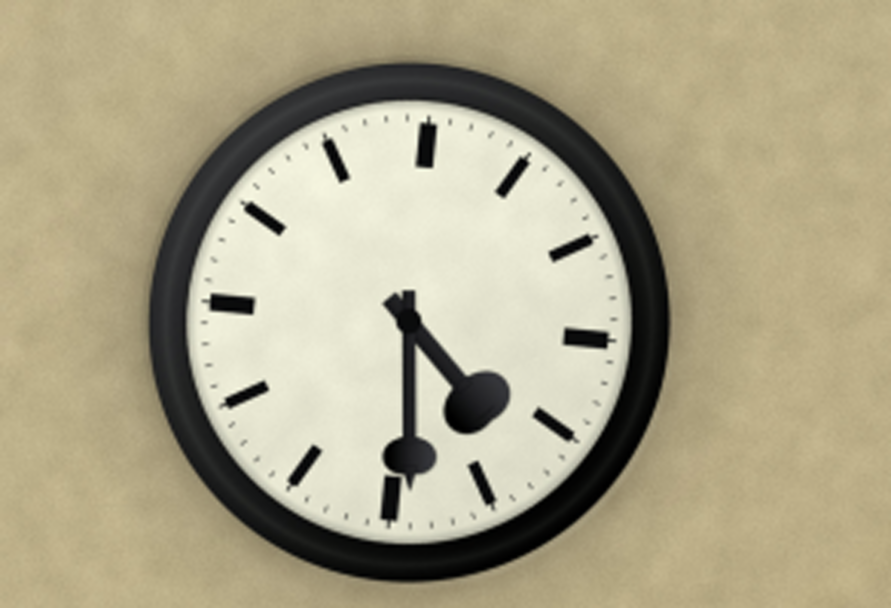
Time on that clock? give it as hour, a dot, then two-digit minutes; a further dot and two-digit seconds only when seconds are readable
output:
4.29
